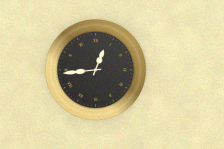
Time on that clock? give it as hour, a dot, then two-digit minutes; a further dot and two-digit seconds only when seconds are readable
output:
12.44
